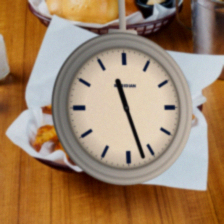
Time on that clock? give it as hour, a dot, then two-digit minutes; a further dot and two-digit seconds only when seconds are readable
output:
11.27
